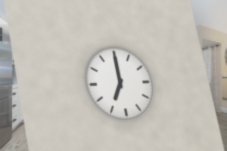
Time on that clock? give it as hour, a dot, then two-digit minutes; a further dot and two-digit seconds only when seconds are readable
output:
7.00
